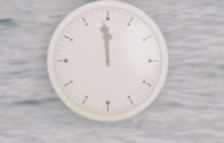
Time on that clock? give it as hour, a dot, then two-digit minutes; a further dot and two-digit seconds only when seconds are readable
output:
11.59
